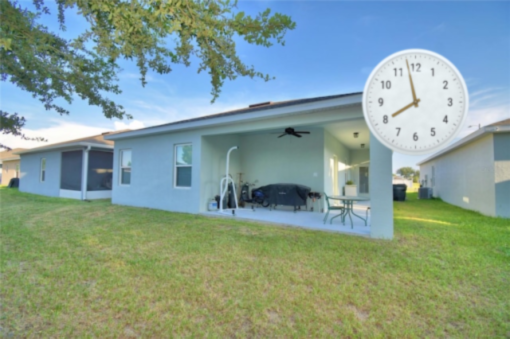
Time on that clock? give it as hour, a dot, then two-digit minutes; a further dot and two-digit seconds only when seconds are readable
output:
7.58
